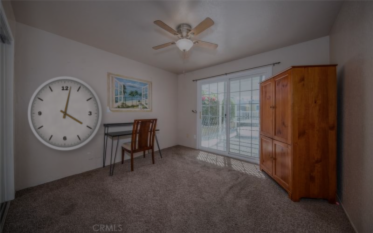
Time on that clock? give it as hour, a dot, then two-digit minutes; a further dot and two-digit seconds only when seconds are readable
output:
4.02
